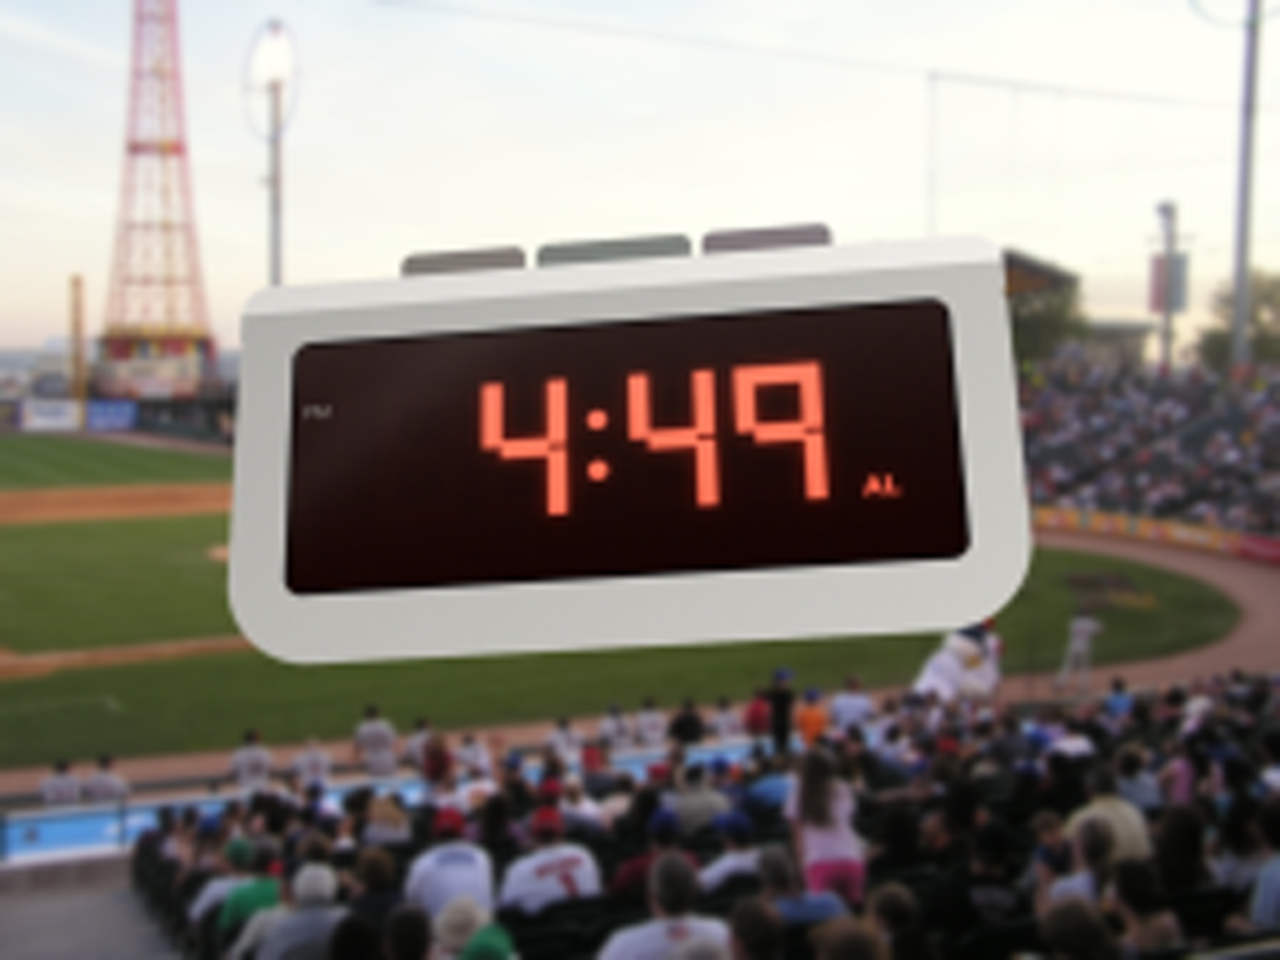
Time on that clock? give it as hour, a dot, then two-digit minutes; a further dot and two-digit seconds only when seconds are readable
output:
4.49
